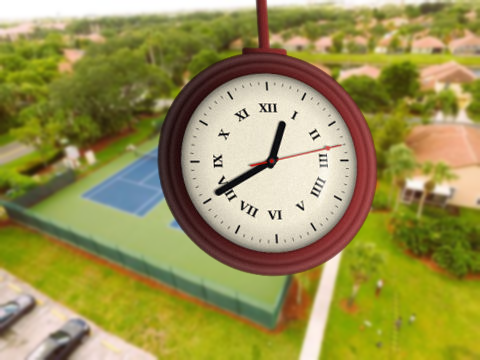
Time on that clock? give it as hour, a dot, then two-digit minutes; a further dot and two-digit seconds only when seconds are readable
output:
12.40.13
